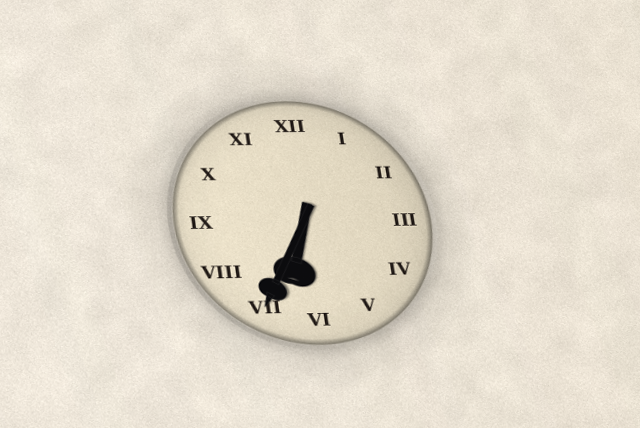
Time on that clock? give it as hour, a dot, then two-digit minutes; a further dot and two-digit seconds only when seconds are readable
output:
6.35
